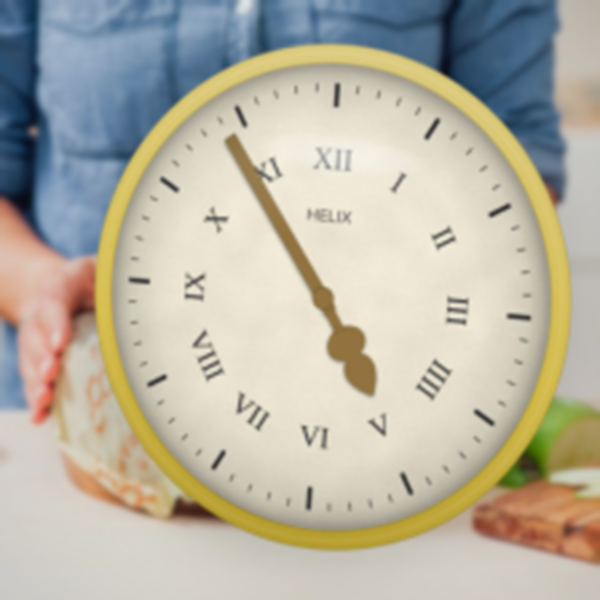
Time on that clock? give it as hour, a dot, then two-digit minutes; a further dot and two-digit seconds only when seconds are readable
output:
4.54
